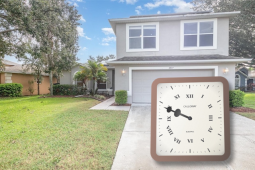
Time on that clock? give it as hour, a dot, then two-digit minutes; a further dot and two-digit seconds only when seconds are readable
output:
9.49
